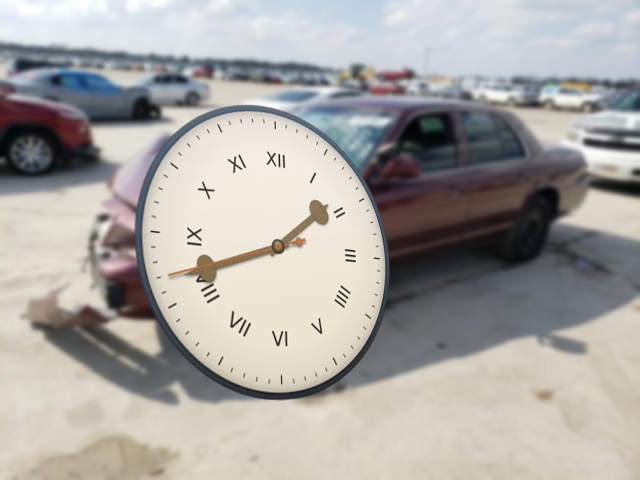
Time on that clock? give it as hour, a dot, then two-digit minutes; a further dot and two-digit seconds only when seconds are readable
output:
1.41.42
